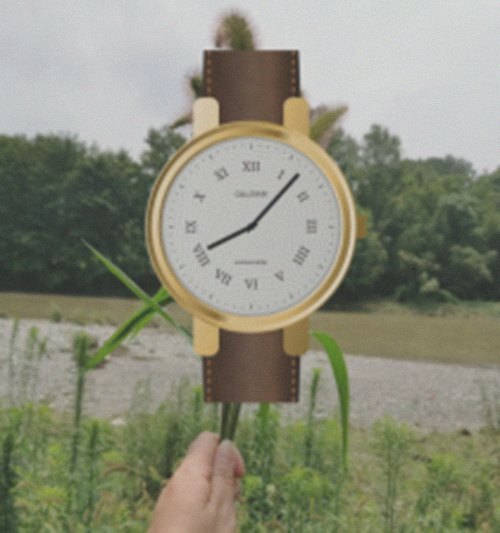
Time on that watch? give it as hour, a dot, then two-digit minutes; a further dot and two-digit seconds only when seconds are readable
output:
8.07
